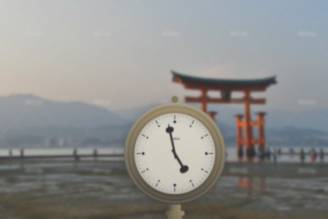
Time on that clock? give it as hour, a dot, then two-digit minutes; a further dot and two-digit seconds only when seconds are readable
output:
4.58
